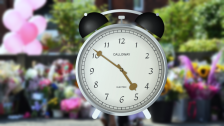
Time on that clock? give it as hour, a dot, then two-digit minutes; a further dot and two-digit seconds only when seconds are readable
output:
4.51
